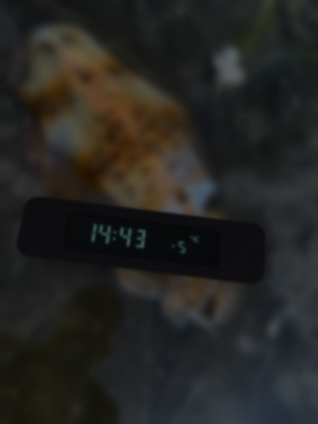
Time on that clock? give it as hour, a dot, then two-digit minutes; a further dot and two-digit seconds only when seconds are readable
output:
14.43
